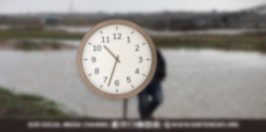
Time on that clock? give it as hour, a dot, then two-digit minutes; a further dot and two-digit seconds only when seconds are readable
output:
10.33
